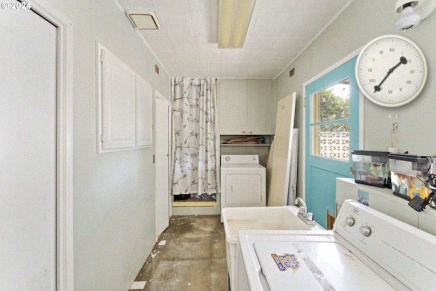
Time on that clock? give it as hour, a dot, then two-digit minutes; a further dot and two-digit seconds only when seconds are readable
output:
1.36
